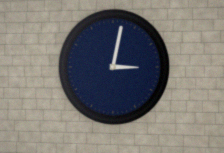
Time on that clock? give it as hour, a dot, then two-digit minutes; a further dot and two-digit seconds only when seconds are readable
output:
3.02
